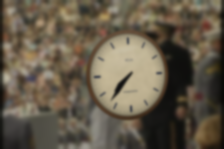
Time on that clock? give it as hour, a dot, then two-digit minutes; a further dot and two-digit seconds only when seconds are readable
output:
7.37
